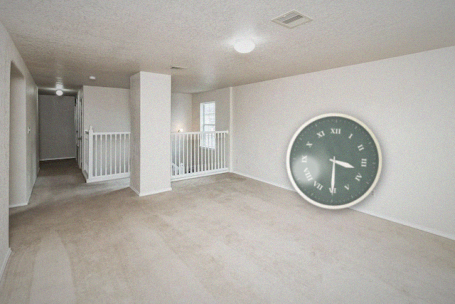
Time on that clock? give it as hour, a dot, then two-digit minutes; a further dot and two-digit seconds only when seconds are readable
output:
3.30
